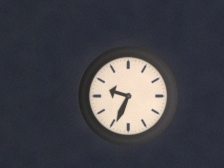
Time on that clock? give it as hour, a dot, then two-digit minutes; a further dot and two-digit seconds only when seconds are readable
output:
9.34
